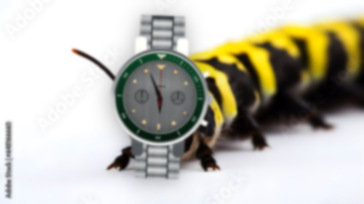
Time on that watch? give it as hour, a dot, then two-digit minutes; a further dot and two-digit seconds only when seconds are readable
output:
5.56
